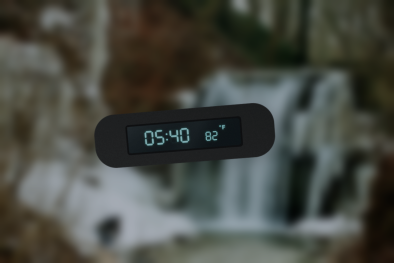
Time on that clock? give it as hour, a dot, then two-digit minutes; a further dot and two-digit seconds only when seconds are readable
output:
5.40
